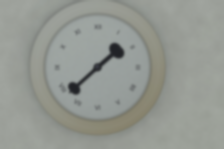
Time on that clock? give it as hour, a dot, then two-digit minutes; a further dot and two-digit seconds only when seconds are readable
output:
1.38
